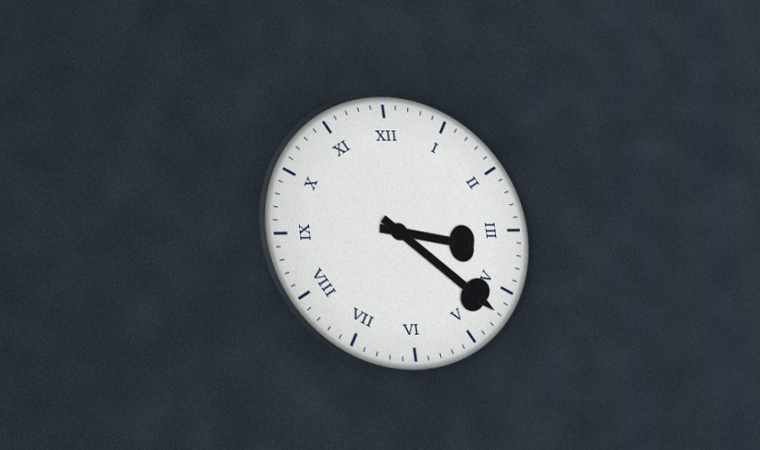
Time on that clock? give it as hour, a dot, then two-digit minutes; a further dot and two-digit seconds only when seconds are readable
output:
3.22
